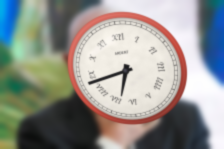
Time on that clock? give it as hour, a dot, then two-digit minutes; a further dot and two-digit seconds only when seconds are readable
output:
6.43
